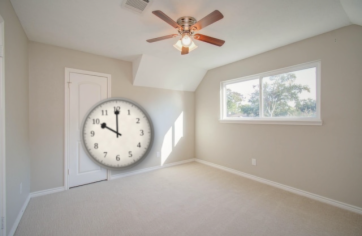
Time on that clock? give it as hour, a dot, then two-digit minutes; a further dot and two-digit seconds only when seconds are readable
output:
10.00
